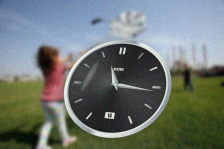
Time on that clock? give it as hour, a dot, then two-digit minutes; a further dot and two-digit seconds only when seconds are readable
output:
11.16
